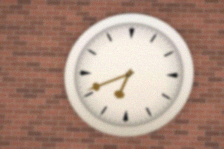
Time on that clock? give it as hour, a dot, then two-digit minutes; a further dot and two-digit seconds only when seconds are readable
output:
6.41
